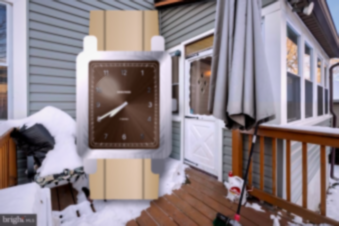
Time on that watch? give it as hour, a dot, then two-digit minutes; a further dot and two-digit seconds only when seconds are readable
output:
7.40
